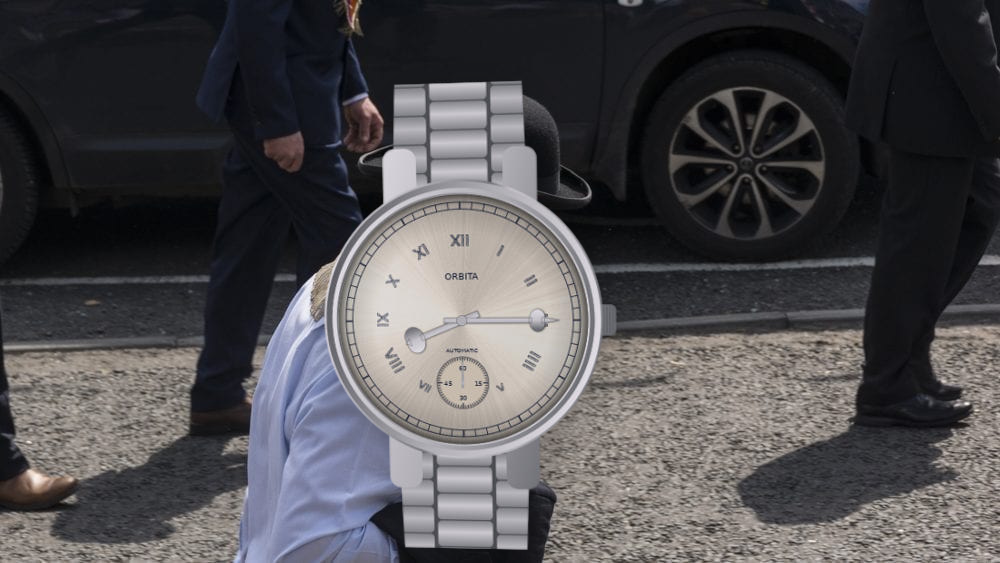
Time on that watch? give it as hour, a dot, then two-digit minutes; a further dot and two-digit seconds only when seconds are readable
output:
8.15
